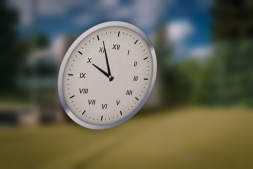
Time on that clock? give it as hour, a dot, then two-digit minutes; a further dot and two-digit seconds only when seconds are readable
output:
9.56
